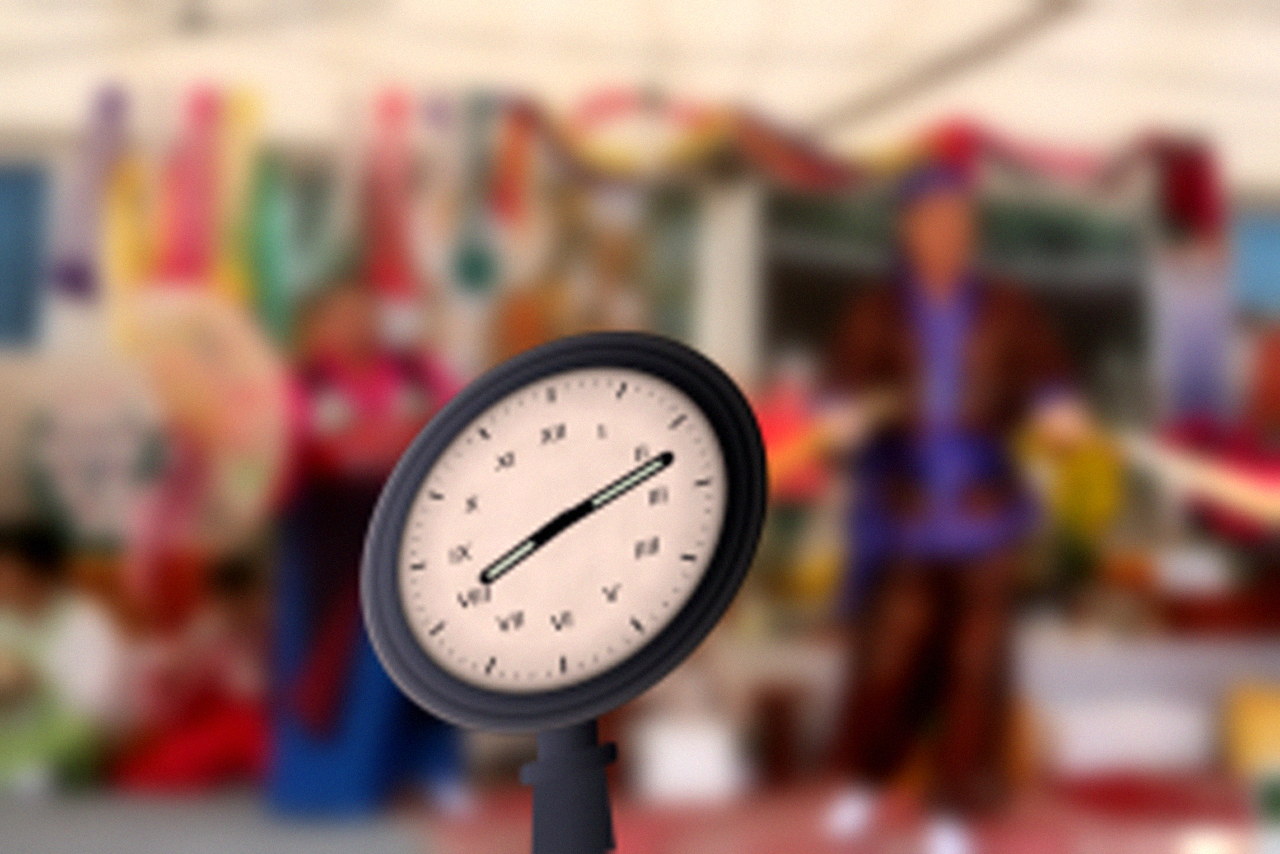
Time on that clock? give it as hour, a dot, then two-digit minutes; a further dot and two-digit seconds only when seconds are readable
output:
8.12
